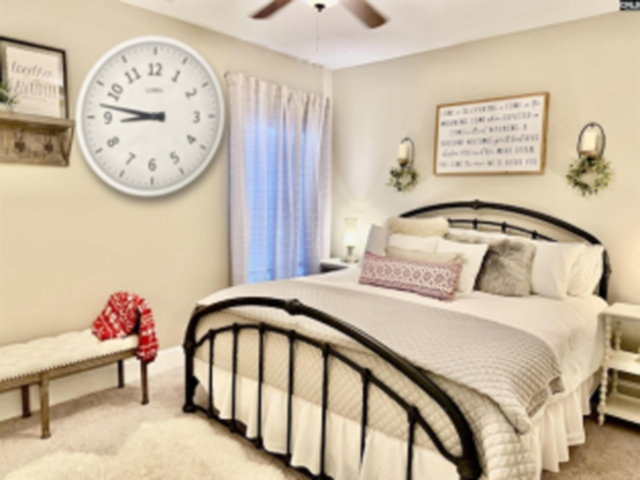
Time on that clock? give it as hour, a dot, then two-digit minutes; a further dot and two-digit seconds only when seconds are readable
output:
8.47
